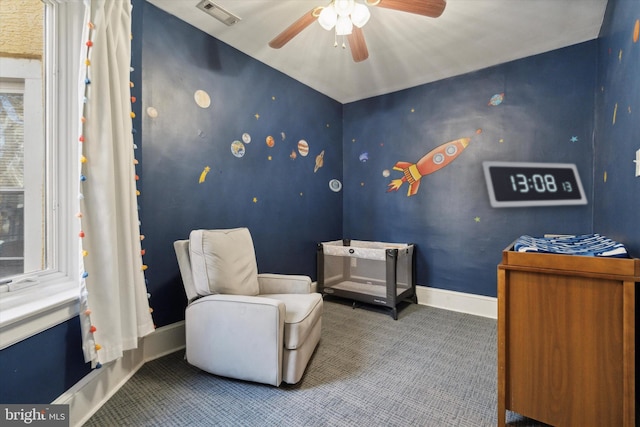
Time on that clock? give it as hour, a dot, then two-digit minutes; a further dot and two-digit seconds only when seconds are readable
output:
13.08
